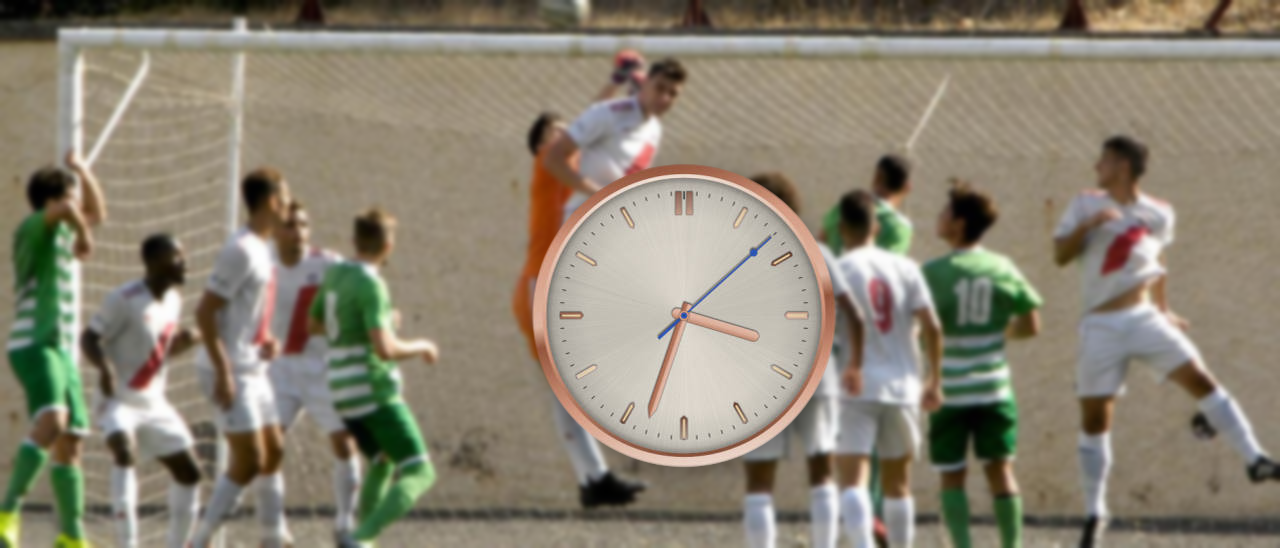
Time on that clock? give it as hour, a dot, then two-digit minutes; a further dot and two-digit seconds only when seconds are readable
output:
3.33.08
